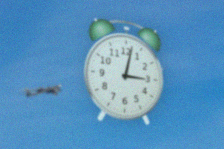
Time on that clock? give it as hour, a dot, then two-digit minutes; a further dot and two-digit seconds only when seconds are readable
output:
3.02
